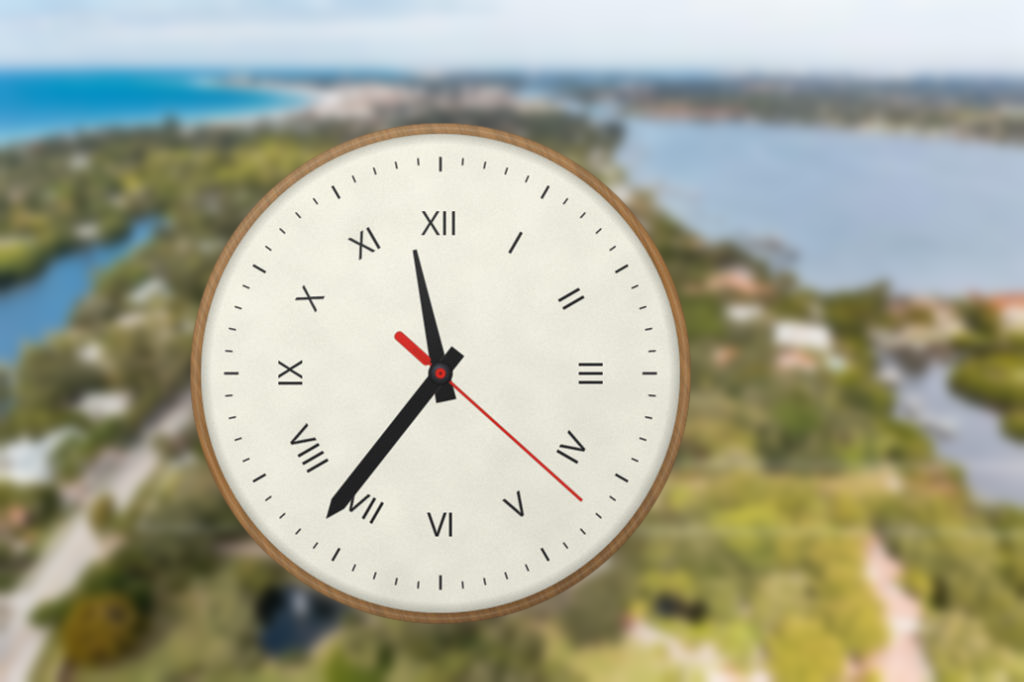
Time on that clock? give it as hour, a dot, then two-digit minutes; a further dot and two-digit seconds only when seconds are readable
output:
11.36.22
